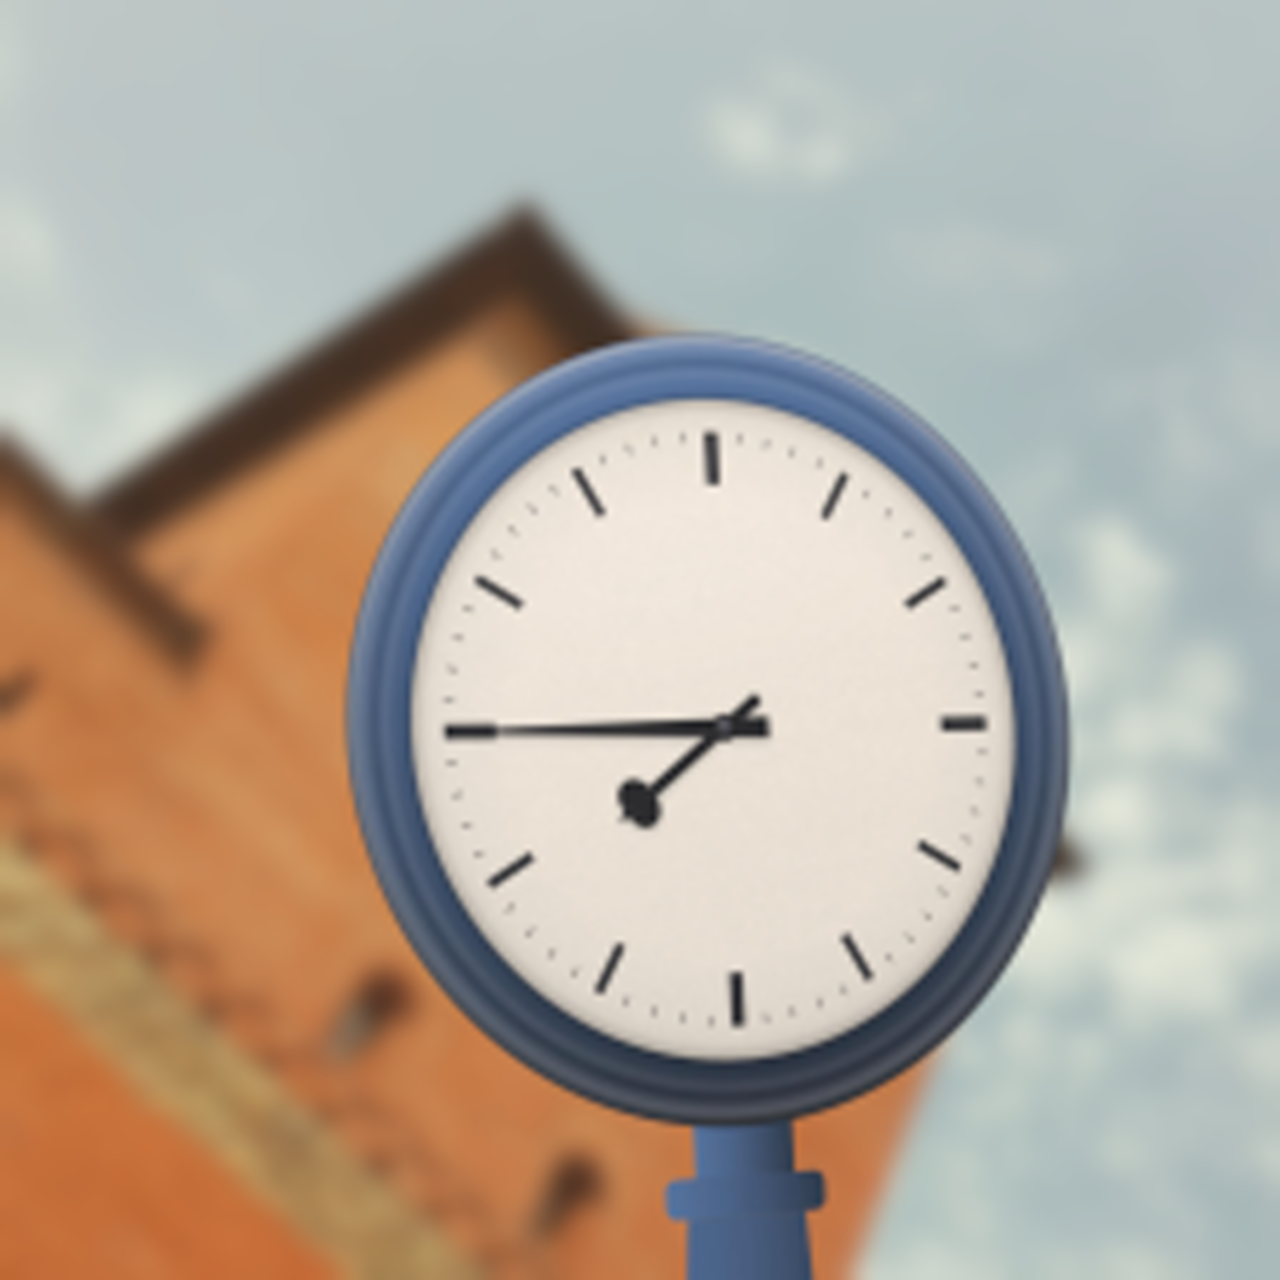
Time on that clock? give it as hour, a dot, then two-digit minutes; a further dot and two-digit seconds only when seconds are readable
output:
7.45
